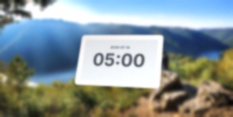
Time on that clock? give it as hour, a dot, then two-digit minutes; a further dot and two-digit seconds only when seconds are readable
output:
5.00
